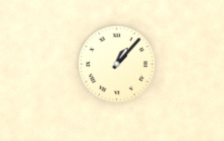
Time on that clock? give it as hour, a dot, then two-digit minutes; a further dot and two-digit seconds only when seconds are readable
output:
1.07
